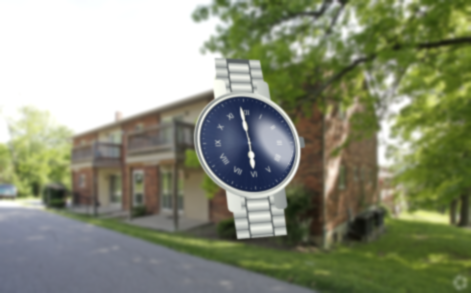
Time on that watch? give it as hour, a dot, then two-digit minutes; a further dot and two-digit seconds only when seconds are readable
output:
5.59
